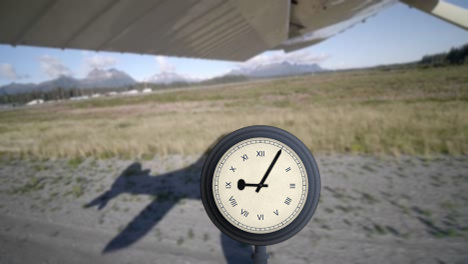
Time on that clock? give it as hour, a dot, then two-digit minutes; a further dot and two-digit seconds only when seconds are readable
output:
9.05
